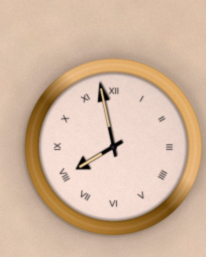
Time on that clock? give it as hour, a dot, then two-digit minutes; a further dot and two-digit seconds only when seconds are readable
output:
7.58
